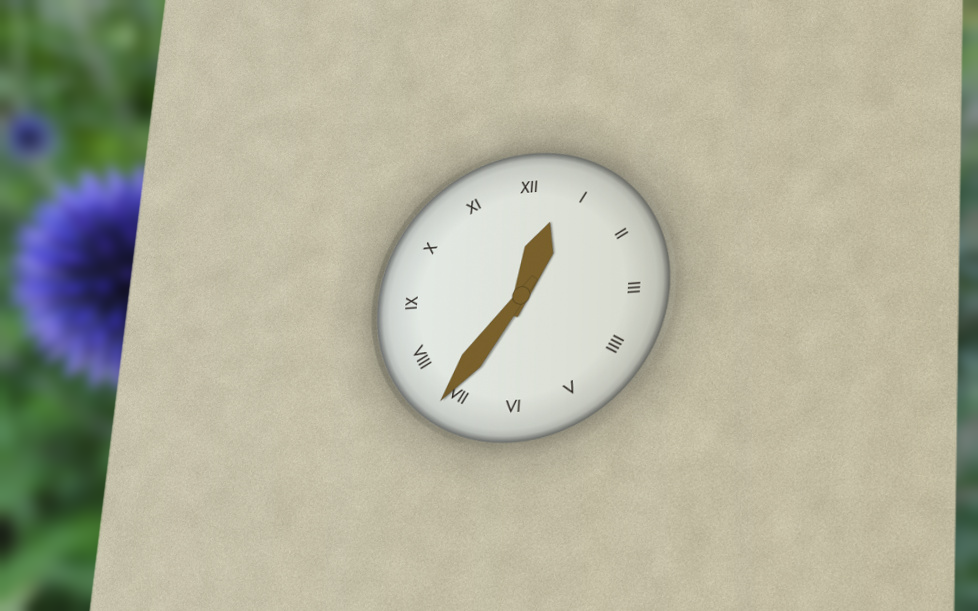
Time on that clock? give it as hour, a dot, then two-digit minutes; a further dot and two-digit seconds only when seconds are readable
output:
12.36
